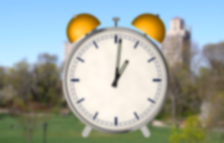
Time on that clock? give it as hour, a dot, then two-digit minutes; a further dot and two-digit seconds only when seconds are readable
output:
1.01
